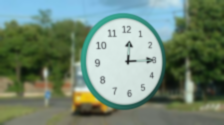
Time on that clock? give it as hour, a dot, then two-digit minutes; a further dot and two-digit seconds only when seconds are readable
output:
12.15
